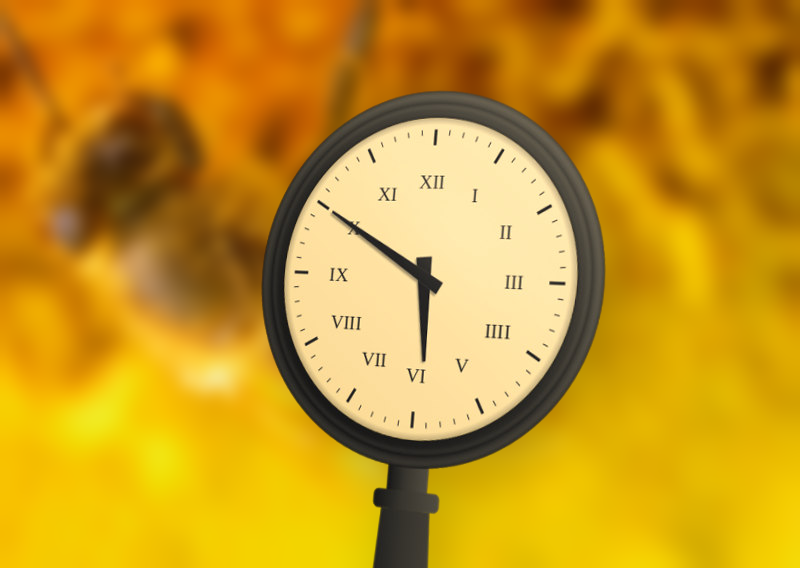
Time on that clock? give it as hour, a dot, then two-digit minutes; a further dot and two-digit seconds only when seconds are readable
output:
5.50
